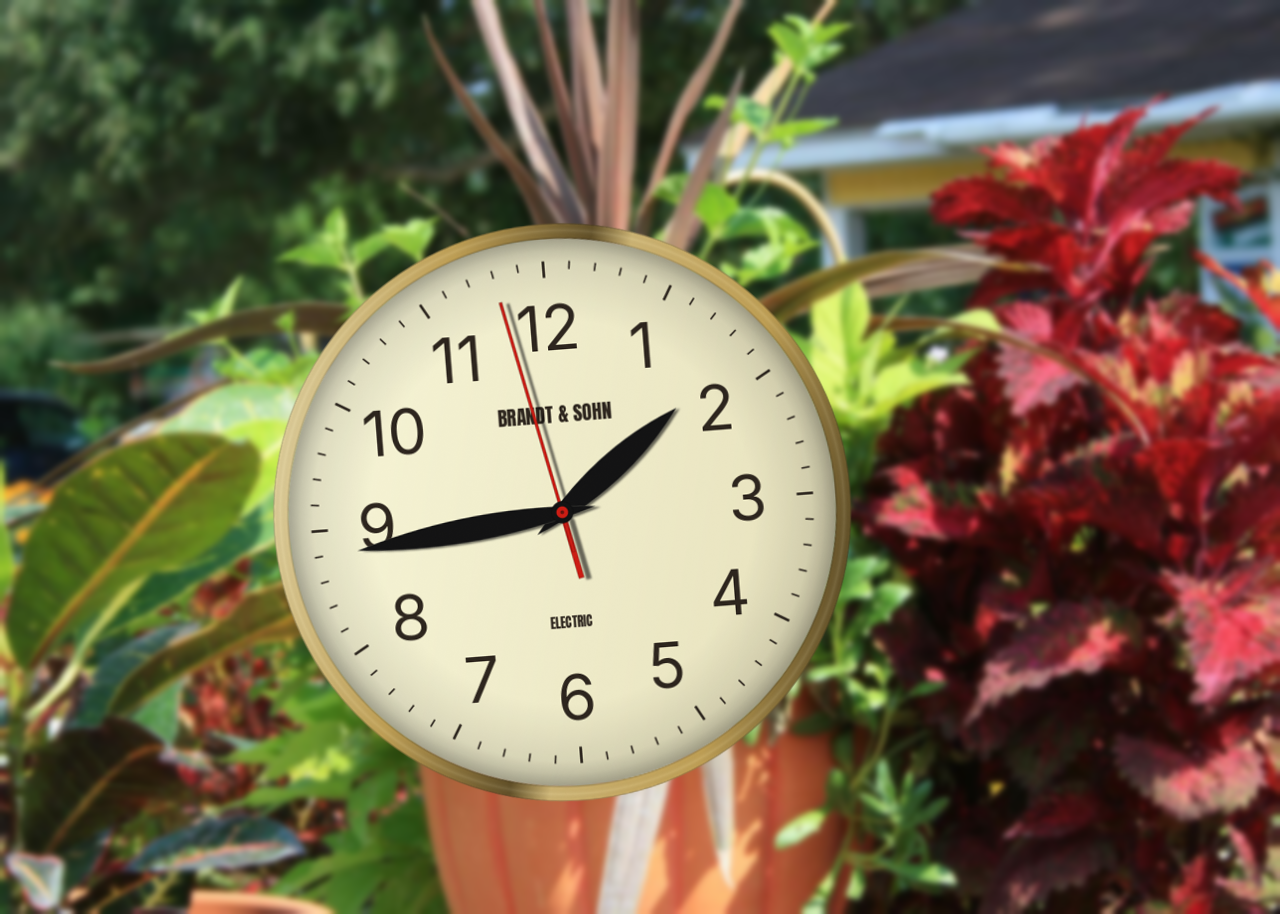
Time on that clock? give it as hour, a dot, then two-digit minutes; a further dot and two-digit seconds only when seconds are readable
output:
1.43.58
